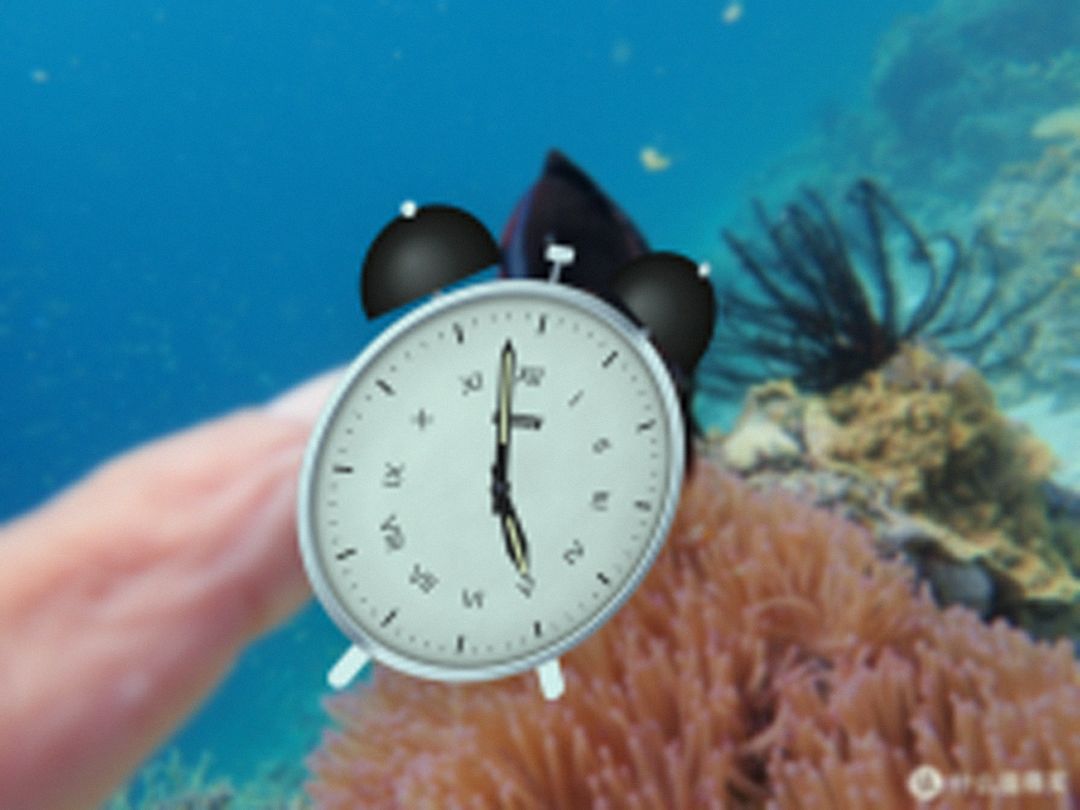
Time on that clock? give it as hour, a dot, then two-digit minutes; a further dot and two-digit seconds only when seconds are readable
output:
4.58
